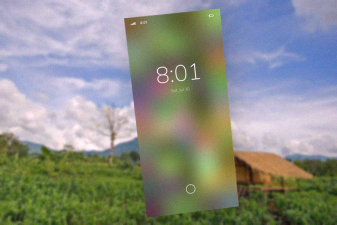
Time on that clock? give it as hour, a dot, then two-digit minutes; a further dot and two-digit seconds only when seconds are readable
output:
8.01
